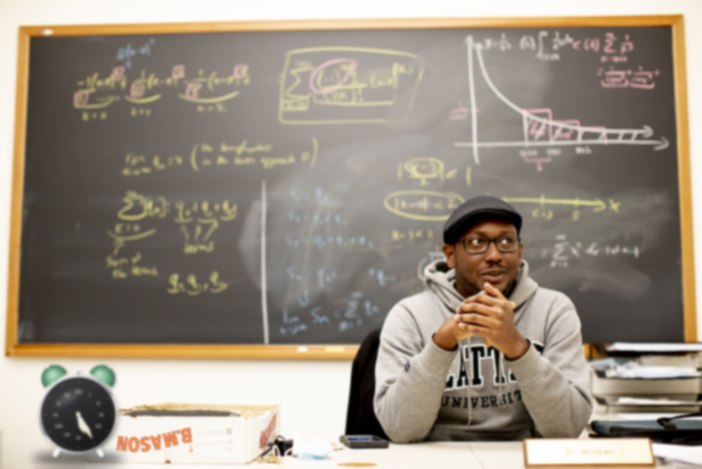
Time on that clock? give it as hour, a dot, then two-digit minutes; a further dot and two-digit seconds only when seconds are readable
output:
5.25
